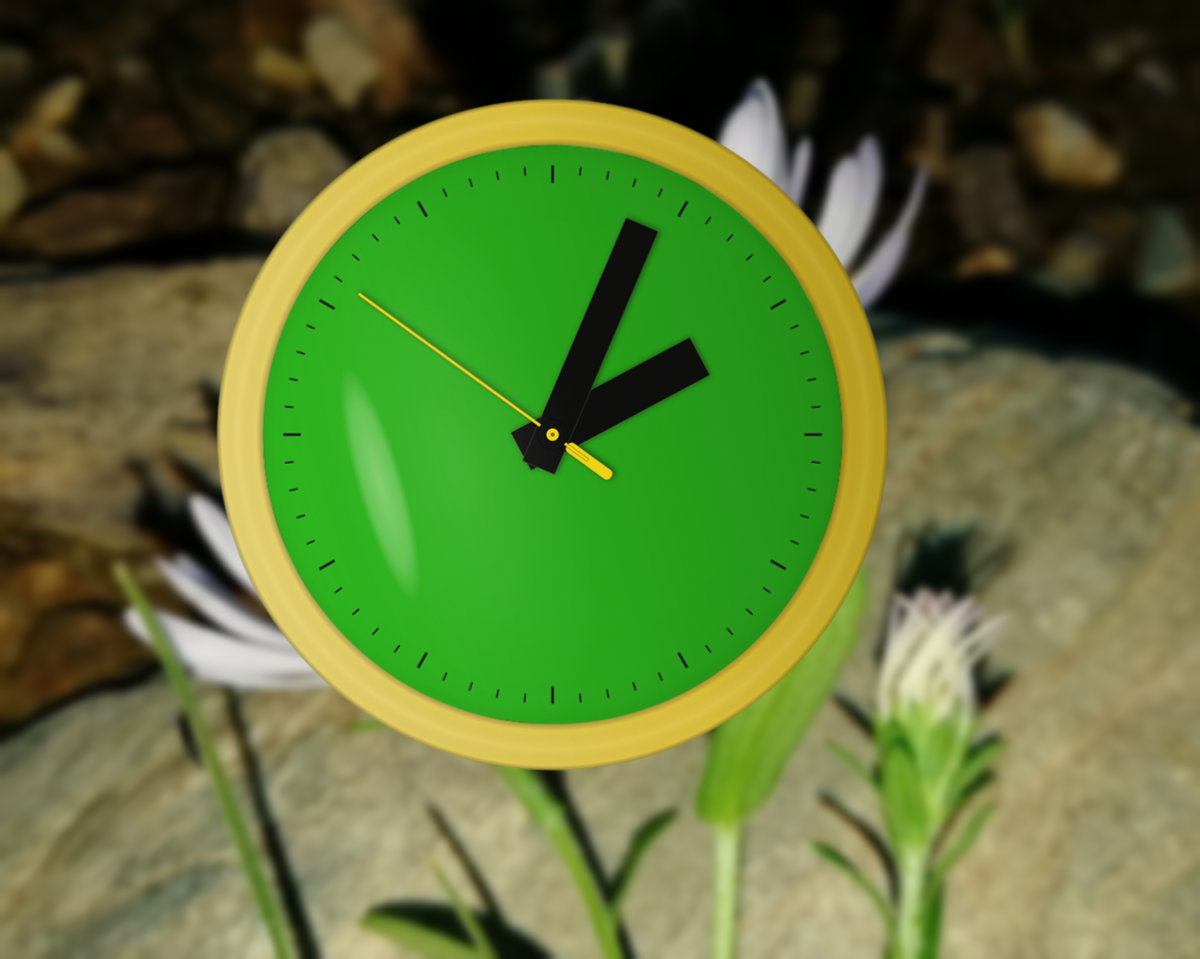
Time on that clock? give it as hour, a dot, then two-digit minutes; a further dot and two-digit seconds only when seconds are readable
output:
2.03.51
